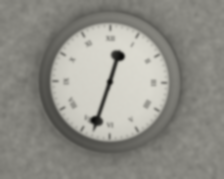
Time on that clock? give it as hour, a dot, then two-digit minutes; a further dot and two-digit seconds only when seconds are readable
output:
12.33
